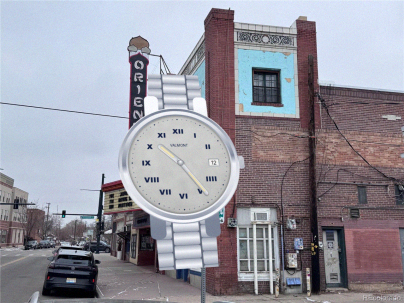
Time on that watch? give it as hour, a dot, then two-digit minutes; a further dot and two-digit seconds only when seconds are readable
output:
10.24
